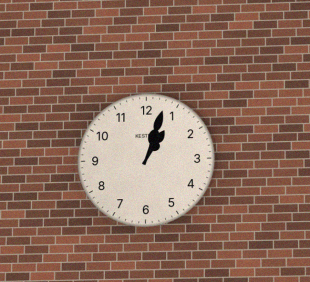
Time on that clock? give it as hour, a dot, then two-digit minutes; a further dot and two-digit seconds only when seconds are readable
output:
1.03
